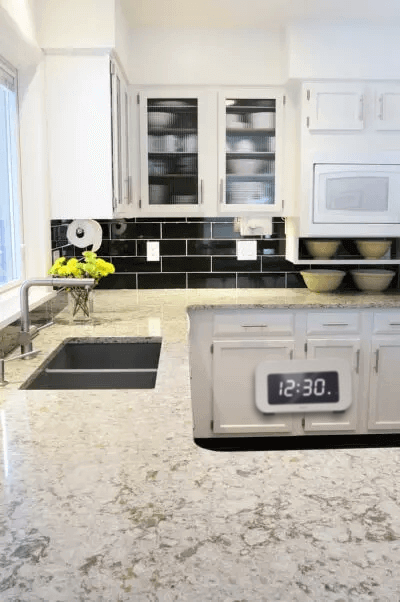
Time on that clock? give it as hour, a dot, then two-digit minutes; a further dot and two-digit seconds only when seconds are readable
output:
12.30
